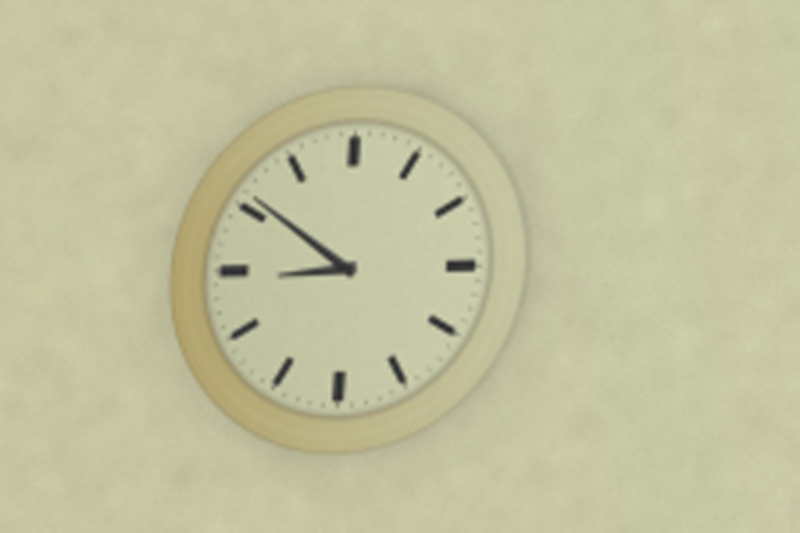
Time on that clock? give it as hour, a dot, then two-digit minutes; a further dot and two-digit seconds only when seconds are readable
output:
8.51
